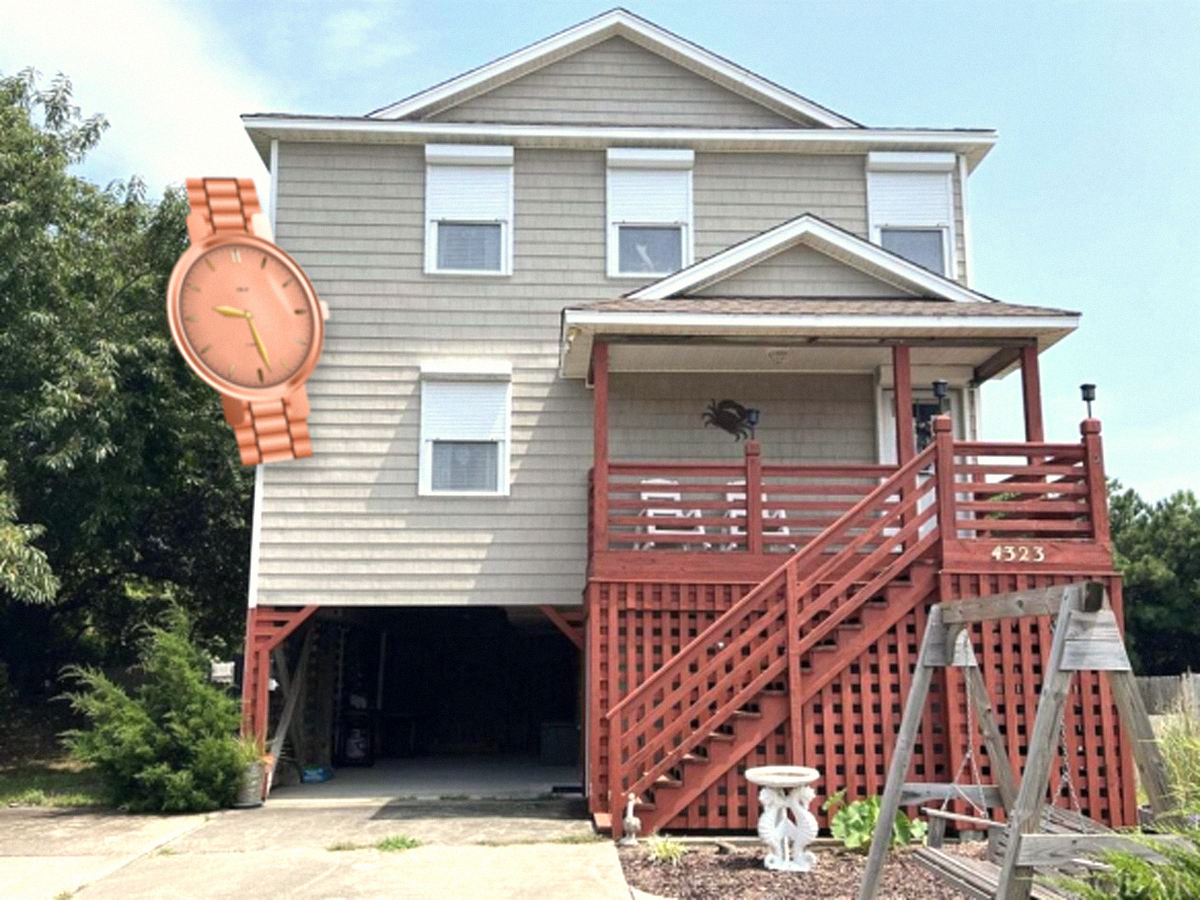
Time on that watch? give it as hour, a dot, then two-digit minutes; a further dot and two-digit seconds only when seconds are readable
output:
9.28
